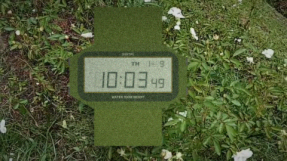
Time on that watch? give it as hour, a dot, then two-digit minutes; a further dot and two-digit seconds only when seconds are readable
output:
10.03.49
